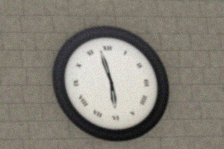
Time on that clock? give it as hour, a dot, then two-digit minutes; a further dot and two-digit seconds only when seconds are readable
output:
5.58
